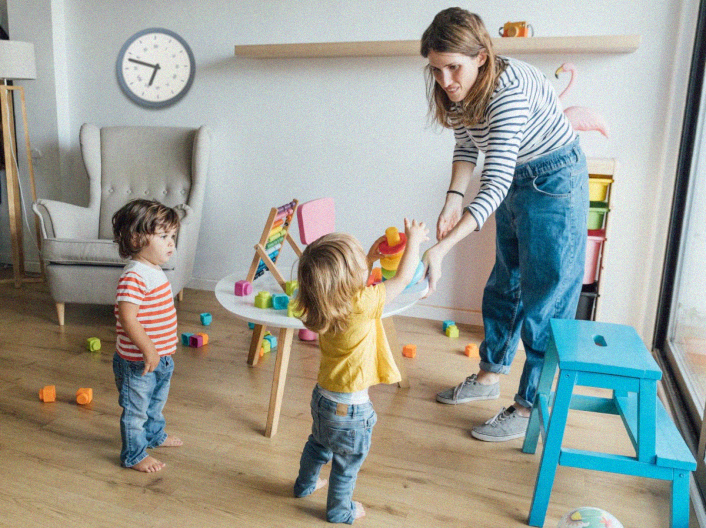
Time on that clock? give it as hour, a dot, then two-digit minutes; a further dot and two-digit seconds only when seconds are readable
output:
6.48
